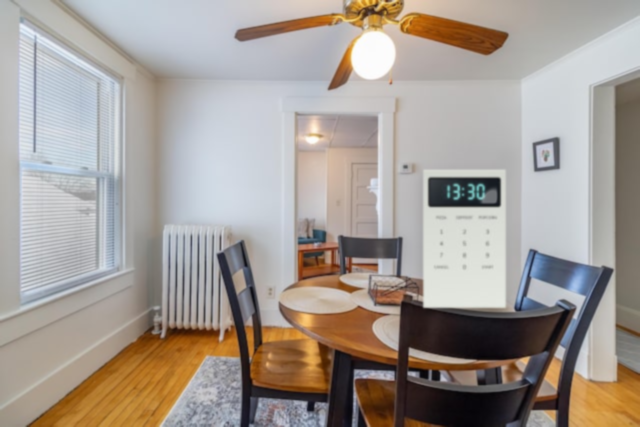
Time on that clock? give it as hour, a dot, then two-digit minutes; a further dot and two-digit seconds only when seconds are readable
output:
13.30
